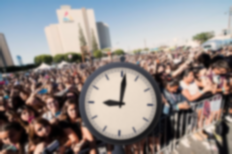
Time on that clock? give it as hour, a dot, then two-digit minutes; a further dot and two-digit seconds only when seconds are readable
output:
9.01
